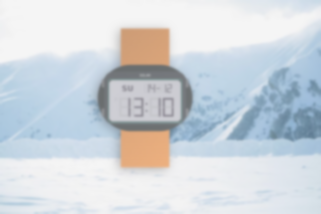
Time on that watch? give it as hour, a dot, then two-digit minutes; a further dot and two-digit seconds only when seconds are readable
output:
13.10
